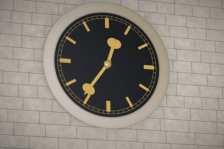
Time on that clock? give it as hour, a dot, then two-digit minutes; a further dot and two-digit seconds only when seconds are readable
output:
12.36
